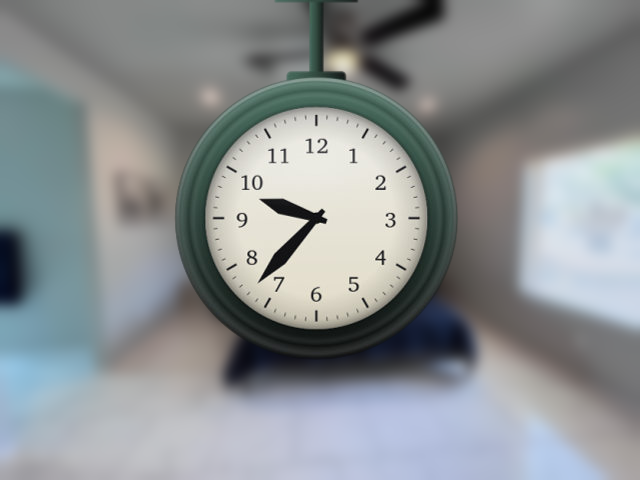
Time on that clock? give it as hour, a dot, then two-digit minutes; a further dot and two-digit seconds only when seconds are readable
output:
9.37
